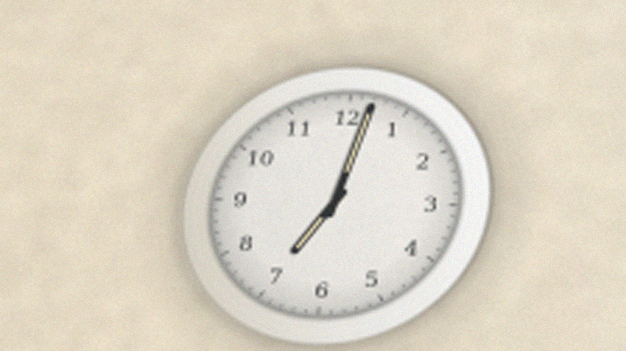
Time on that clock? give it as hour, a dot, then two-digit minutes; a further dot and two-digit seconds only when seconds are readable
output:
7.02
